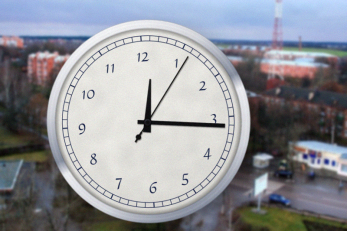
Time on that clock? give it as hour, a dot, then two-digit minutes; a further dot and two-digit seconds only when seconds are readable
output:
12.16.06
